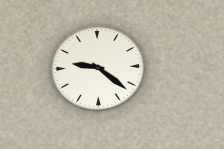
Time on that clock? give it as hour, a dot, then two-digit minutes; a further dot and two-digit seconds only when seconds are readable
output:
9.22
